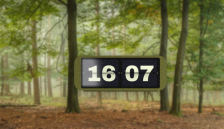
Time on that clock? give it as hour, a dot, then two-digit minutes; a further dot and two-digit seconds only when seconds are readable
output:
16.07
